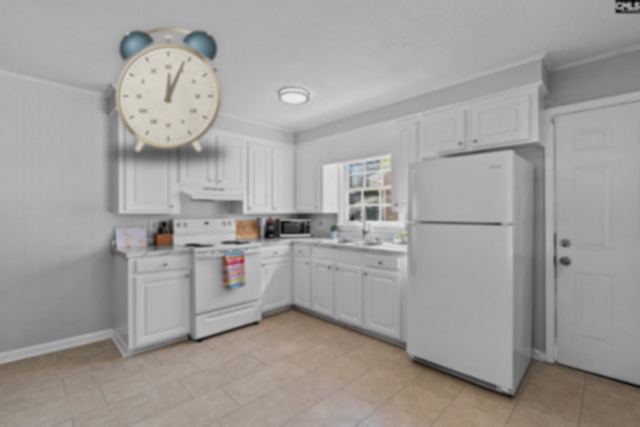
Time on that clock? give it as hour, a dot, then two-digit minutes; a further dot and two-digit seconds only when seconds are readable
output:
12.04
